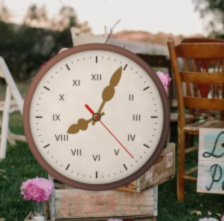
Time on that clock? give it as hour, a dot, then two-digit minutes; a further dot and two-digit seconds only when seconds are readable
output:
8.04.23
